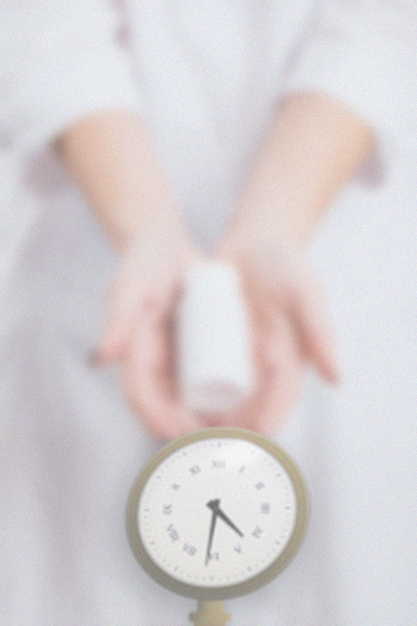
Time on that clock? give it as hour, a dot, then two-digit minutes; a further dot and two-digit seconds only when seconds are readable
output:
4.31
